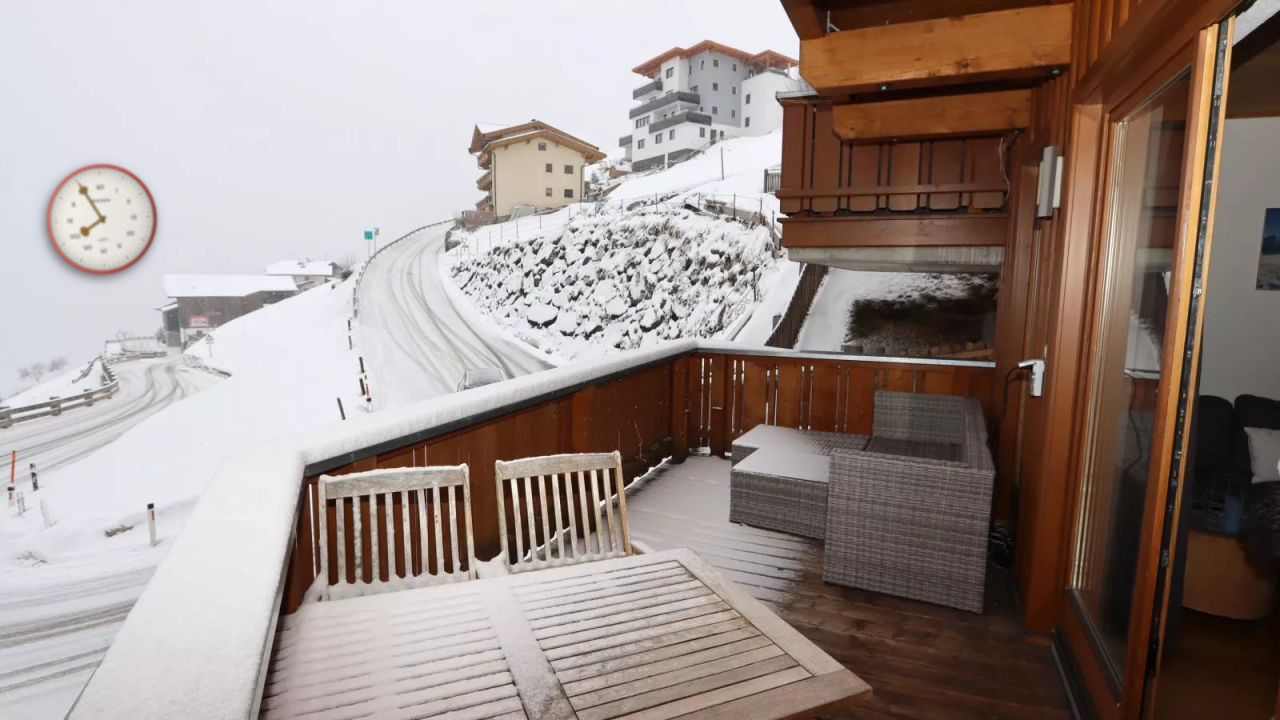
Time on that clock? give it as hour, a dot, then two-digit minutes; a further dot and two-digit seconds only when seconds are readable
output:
7.55
